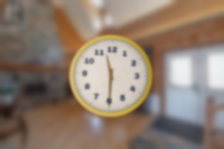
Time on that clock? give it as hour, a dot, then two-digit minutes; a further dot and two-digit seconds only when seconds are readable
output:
11.30
